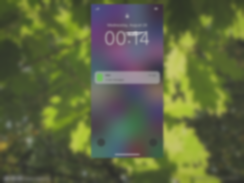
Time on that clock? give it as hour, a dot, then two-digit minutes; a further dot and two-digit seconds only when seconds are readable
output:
0.14
